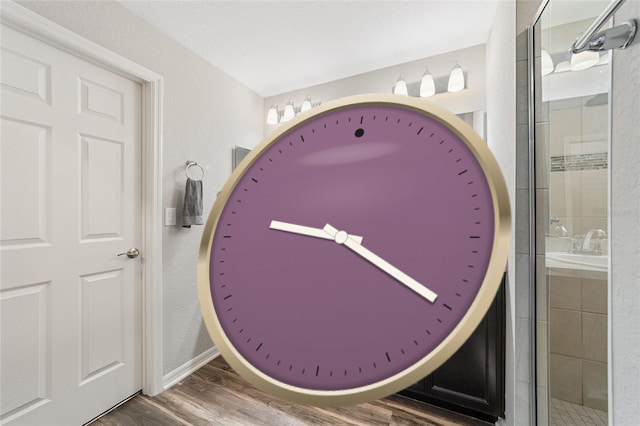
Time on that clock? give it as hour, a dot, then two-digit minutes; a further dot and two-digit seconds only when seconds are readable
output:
9.20
